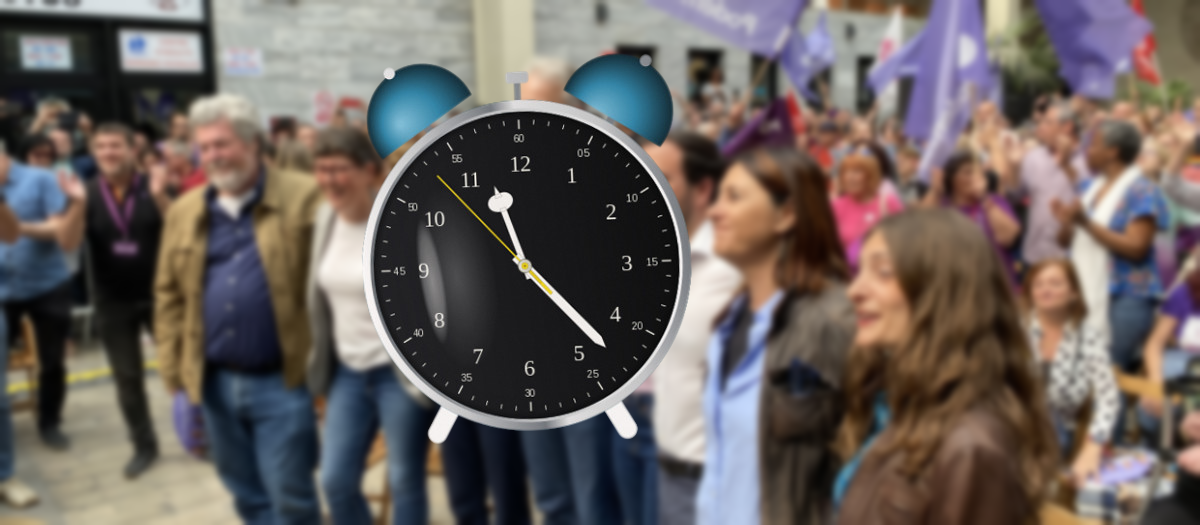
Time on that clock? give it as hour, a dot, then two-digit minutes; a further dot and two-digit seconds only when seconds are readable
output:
11.22.53
